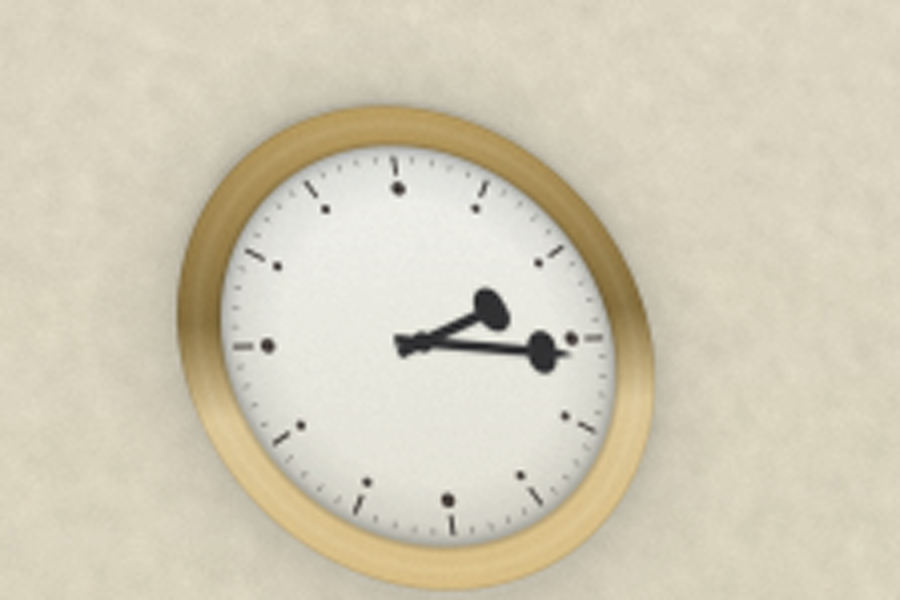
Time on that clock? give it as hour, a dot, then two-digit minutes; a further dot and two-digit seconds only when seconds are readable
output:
2.16
